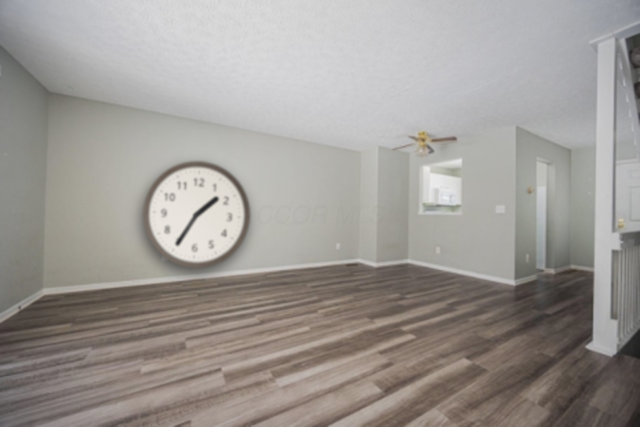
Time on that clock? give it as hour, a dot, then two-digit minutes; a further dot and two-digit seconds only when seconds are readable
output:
1.35
